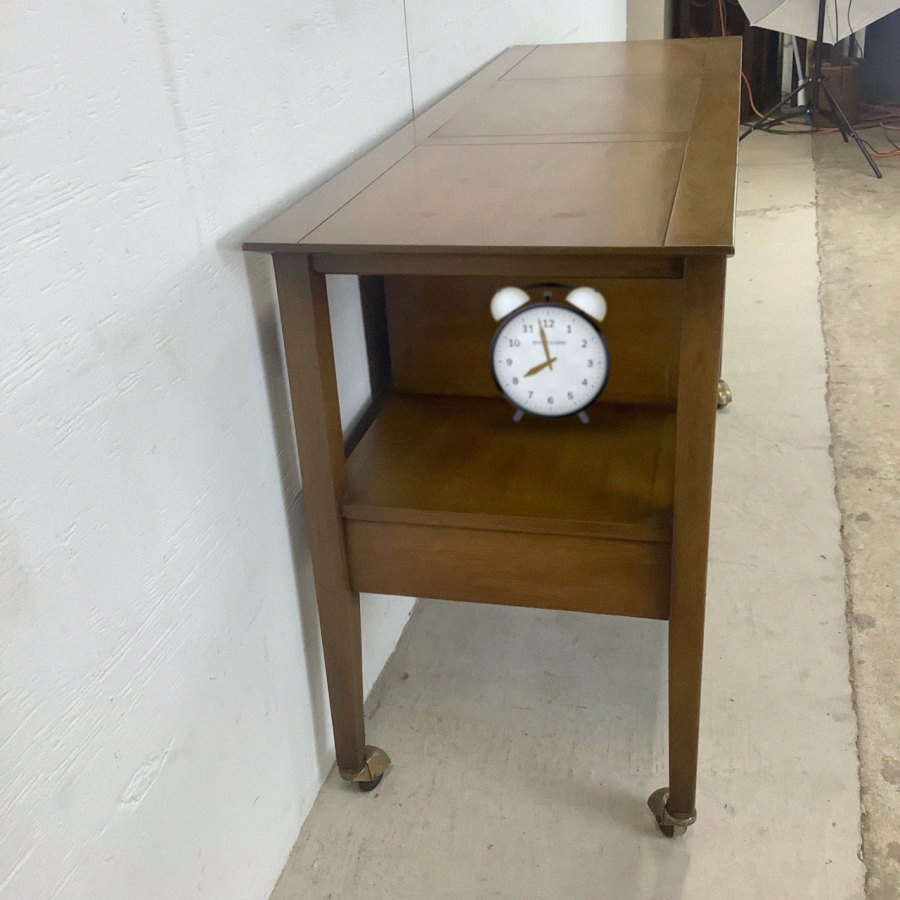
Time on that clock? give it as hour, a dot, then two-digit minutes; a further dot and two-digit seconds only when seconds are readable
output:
7.58
